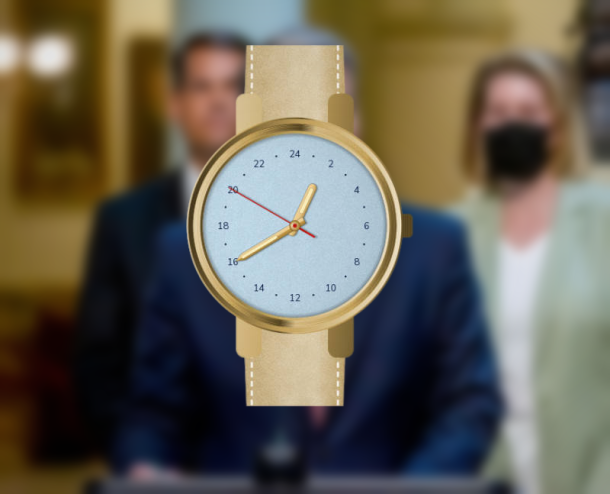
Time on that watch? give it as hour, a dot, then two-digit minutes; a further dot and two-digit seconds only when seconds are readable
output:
1.39.50
